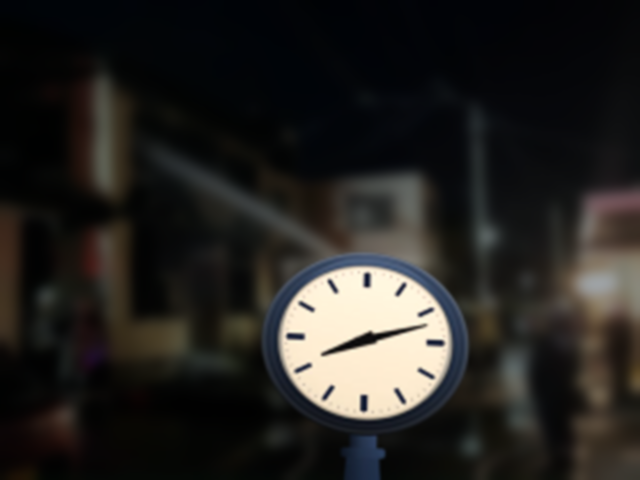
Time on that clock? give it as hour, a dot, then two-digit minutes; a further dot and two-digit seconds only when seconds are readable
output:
8.12
